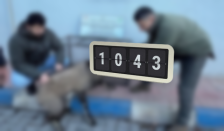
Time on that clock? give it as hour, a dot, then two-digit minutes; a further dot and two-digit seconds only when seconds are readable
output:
10.43
